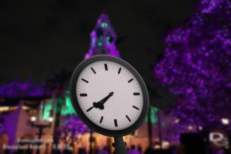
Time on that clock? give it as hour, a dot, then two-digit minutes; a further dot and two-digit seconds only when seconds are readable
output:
7.40
